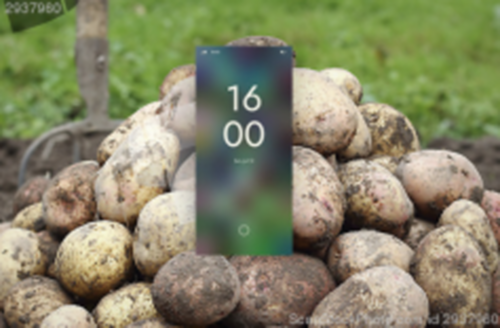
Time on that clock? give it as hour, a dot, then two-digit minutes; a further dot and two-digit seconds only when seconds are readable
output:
16.00
